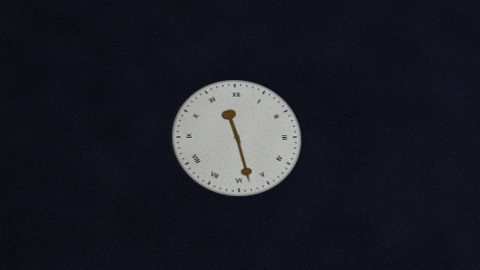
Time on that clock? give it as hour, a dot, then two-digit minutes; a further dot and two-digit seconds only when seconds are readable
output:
11.28
